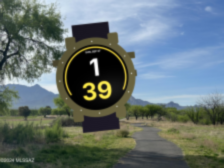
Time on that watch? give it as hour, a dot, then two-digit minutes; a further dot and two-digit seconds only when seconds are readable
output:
1.39
